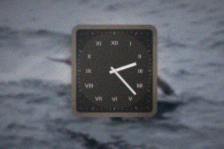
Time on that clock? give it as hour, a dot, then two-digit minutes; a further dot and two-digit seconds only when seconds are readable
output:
2.23
